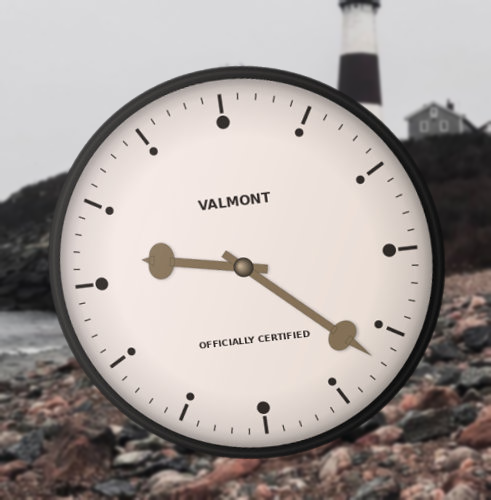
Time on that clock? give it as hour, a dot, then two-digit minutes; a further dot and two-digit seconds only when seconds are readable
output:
9.22
